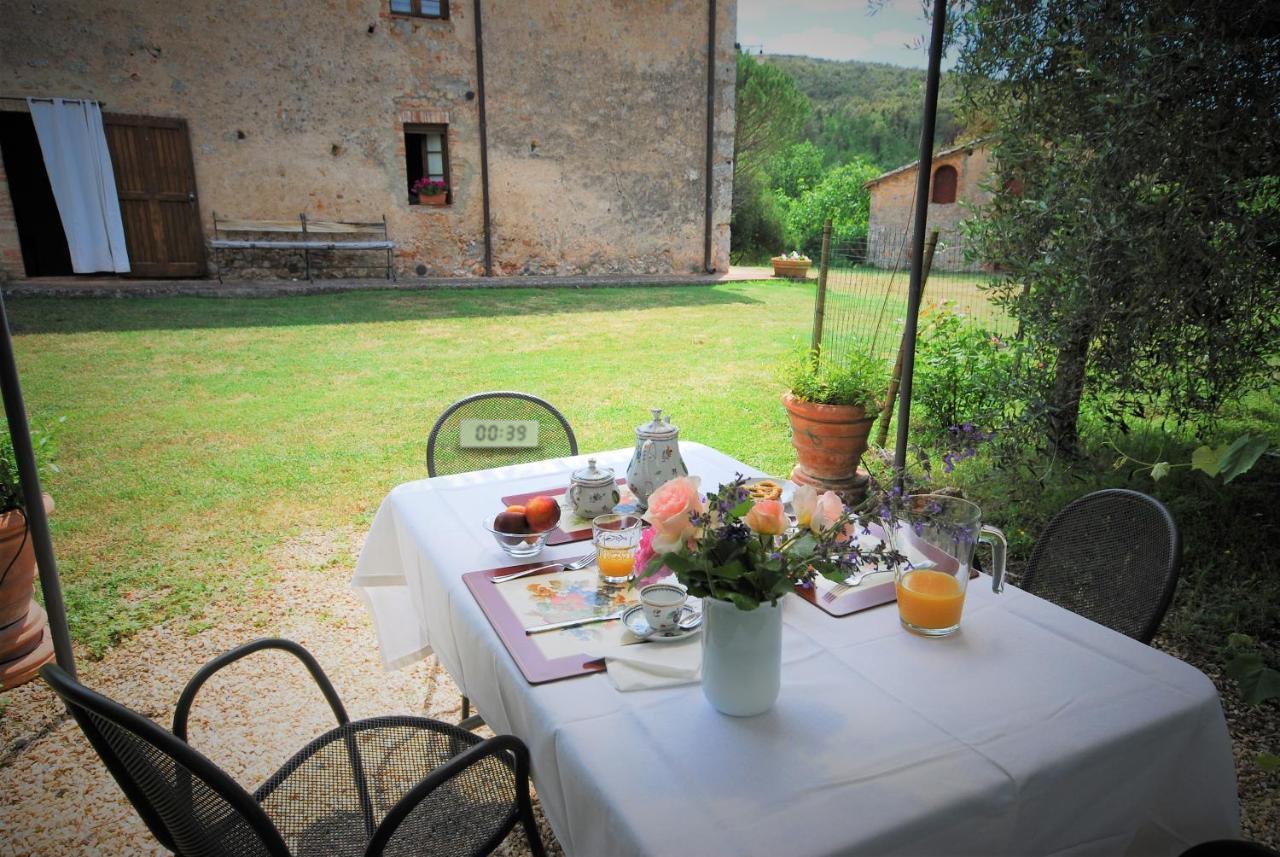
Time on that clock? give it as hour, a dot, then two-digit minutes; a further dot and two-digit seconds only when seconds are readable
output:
0.39
